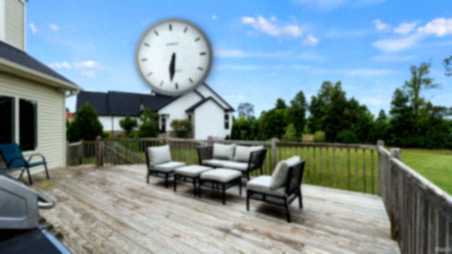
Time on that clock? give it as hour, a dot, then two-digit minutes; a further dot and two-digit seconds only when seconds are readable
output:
6.32
